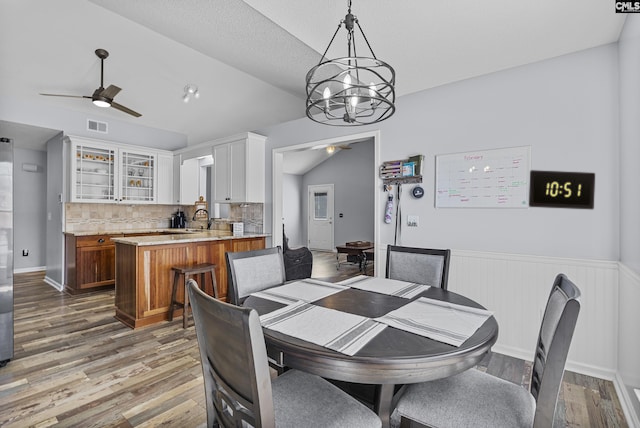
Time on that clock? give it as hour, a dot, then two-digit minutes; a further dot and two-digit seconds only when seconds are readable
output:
10.51
